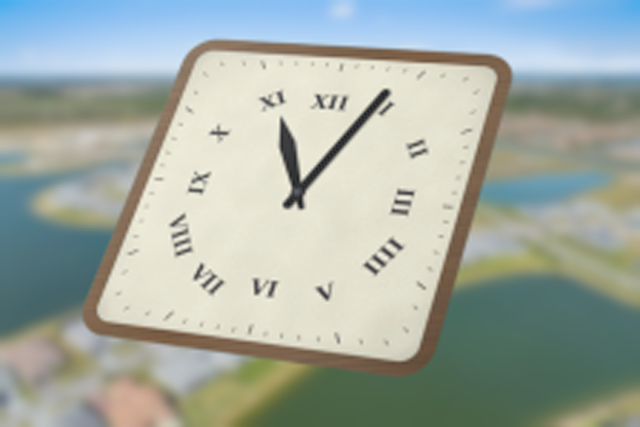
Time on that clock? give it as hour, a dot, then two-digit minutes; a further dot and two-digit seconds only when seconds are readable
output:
11.04
